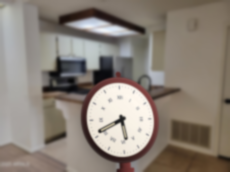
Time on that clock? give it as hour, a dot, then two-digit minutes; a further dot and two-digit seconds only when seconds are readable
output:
5.41
